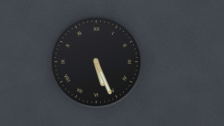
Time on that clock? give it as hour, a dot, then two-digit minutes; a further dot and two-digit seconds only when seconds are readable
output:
5.26
